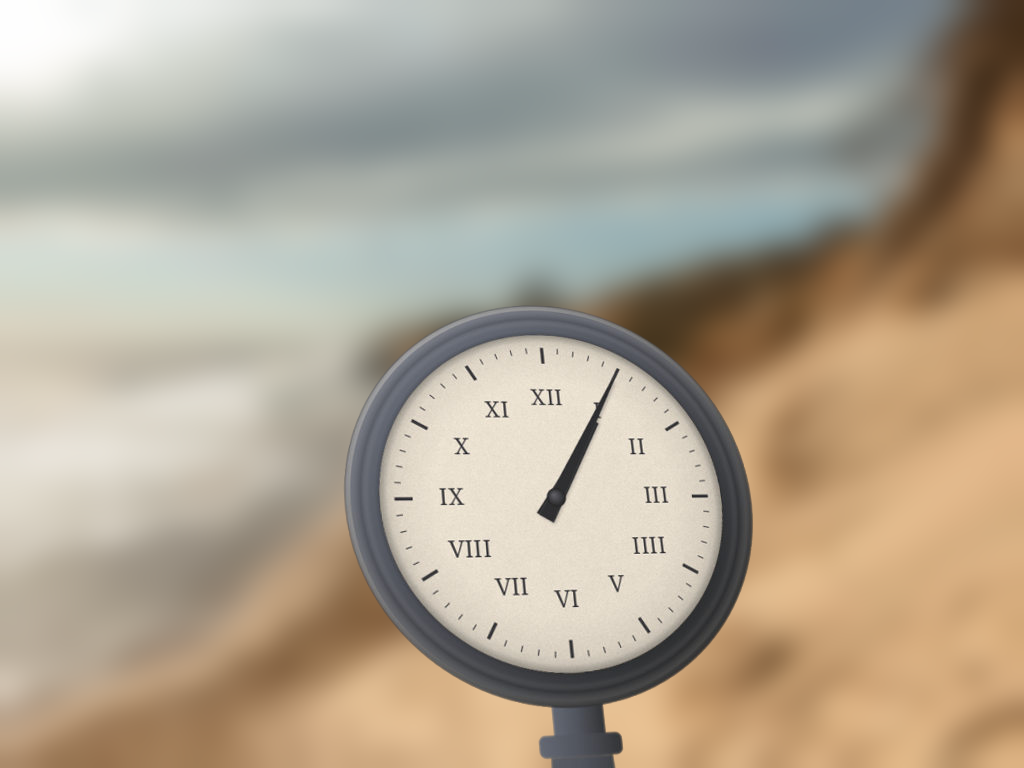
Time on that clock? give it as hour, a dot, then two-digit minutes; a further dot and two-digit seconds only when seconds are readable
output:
1.05
